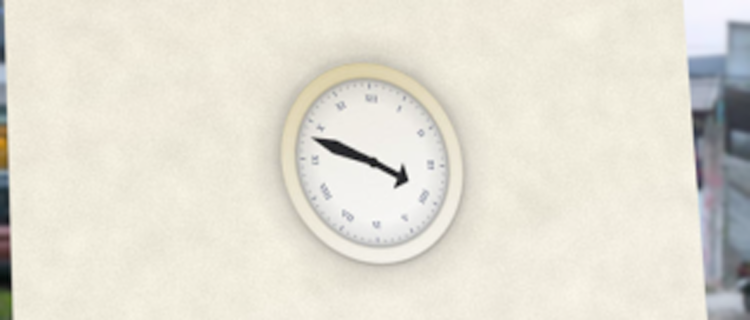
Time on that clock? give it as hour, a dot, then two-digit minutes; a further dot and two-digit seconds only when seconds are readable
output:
3.48
